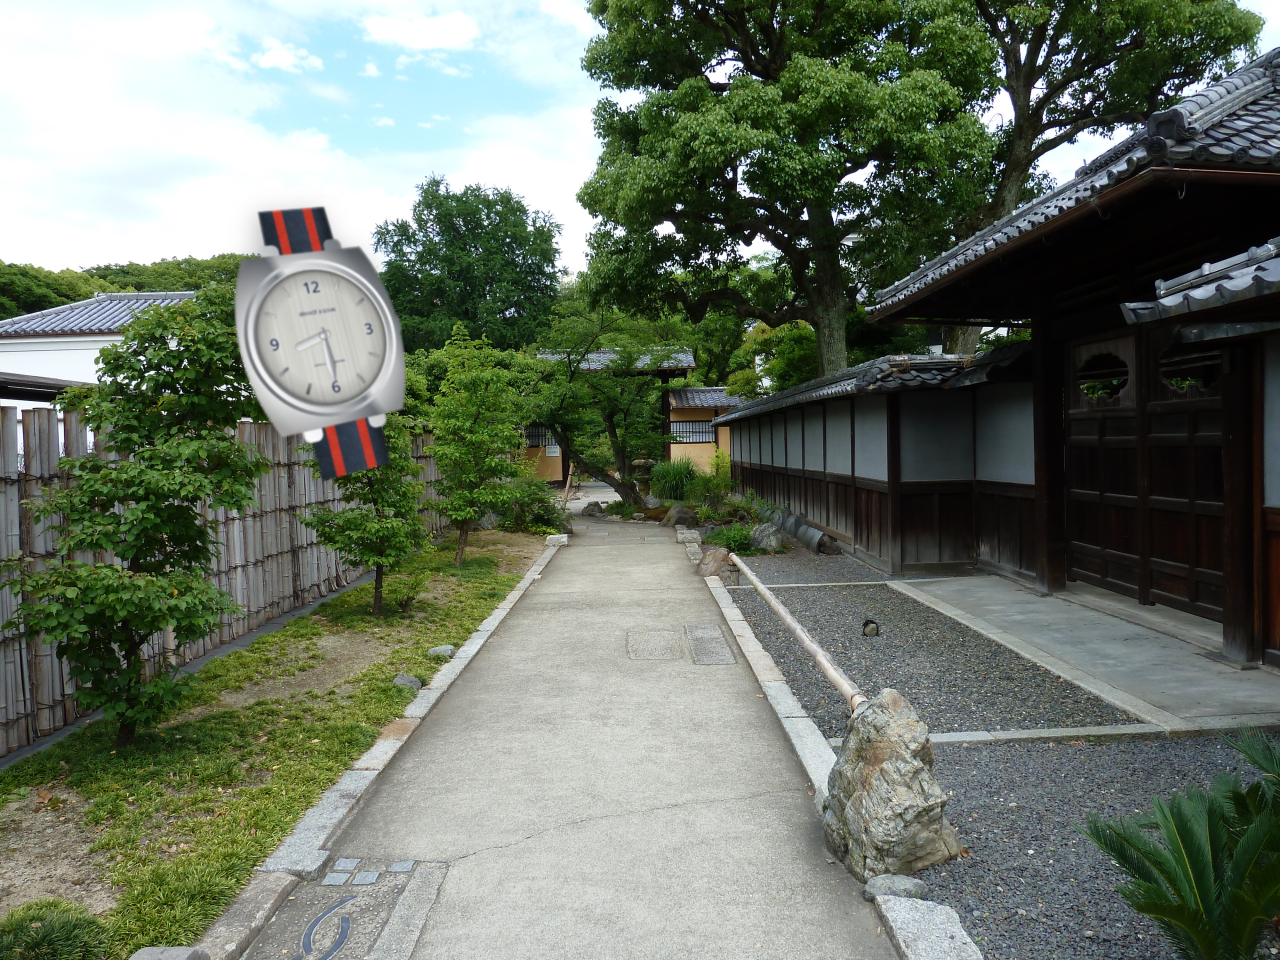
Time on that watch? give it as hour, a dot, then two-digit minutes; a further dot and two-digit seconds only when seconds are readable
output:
8.30
